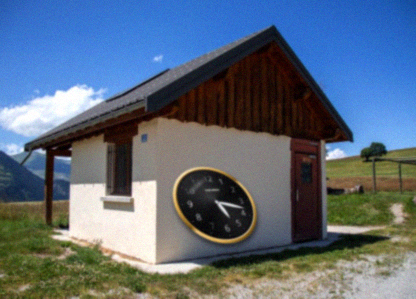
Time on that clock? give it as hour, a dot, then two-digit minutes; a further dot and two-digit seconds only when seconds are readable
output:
5.18
